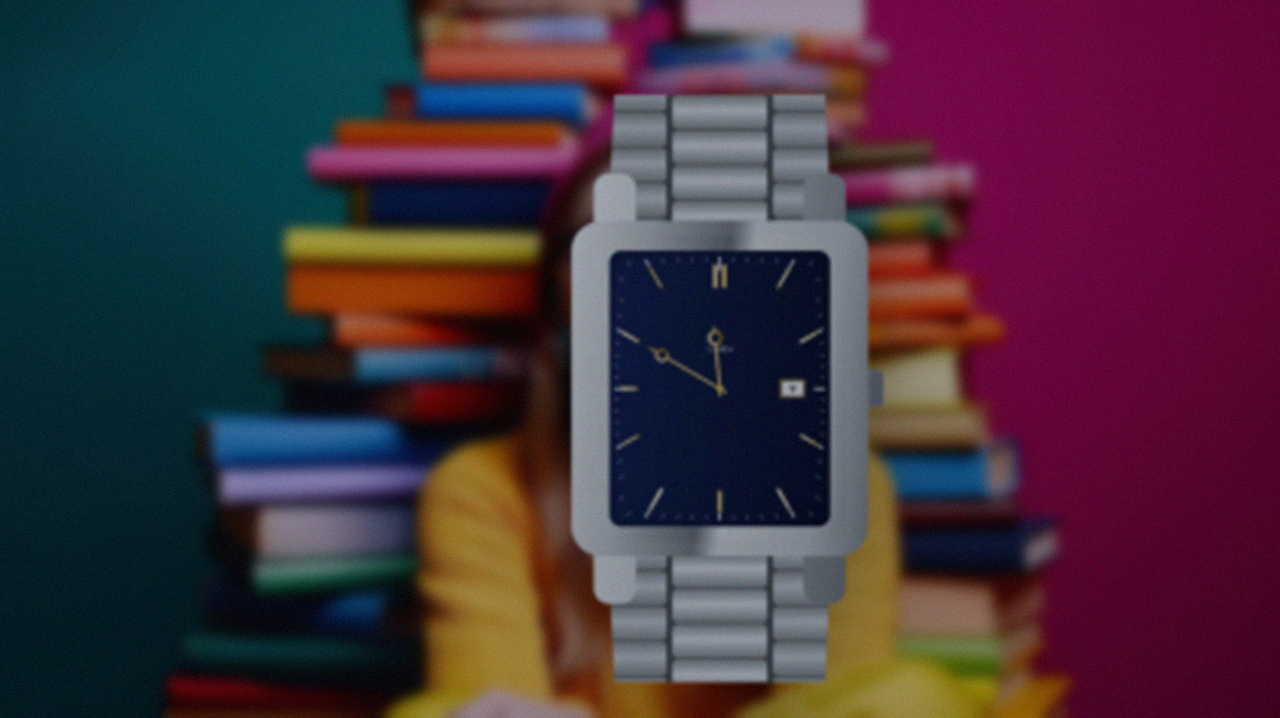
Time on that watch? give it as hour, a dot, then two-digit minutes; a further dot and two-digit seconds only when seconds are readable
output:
11.50
